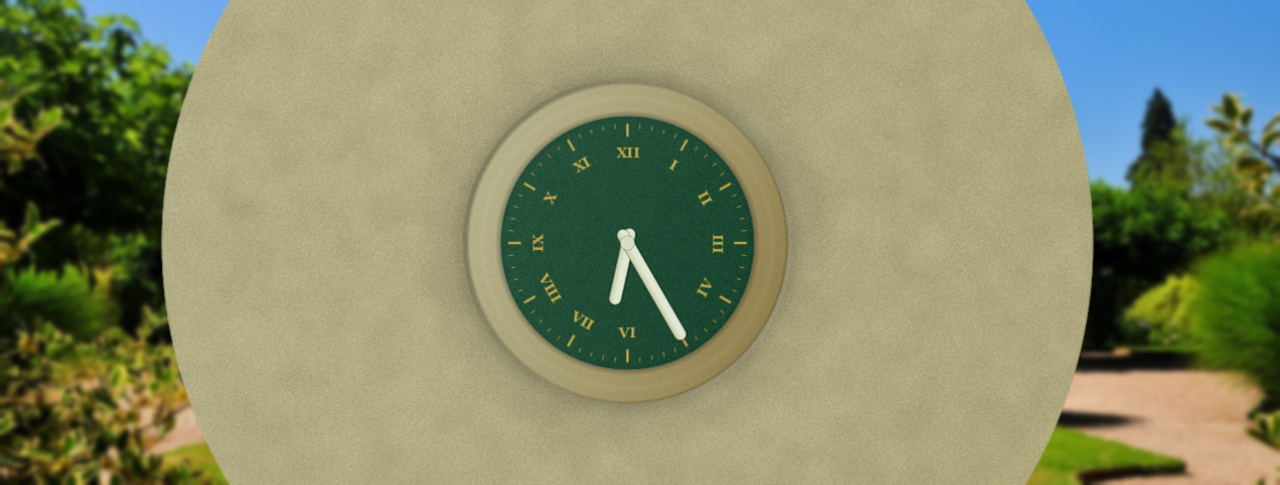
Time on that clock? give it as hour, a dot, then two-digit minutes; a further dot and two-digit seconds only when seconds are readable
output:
6.25
